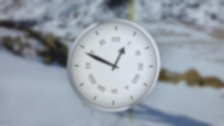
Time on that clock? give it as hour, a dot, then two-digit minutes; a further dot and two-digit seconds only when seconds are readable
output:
12.49
